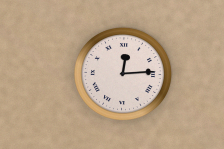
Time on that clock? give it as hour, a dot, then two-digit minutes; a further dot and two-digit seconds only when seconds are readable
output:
12.14
